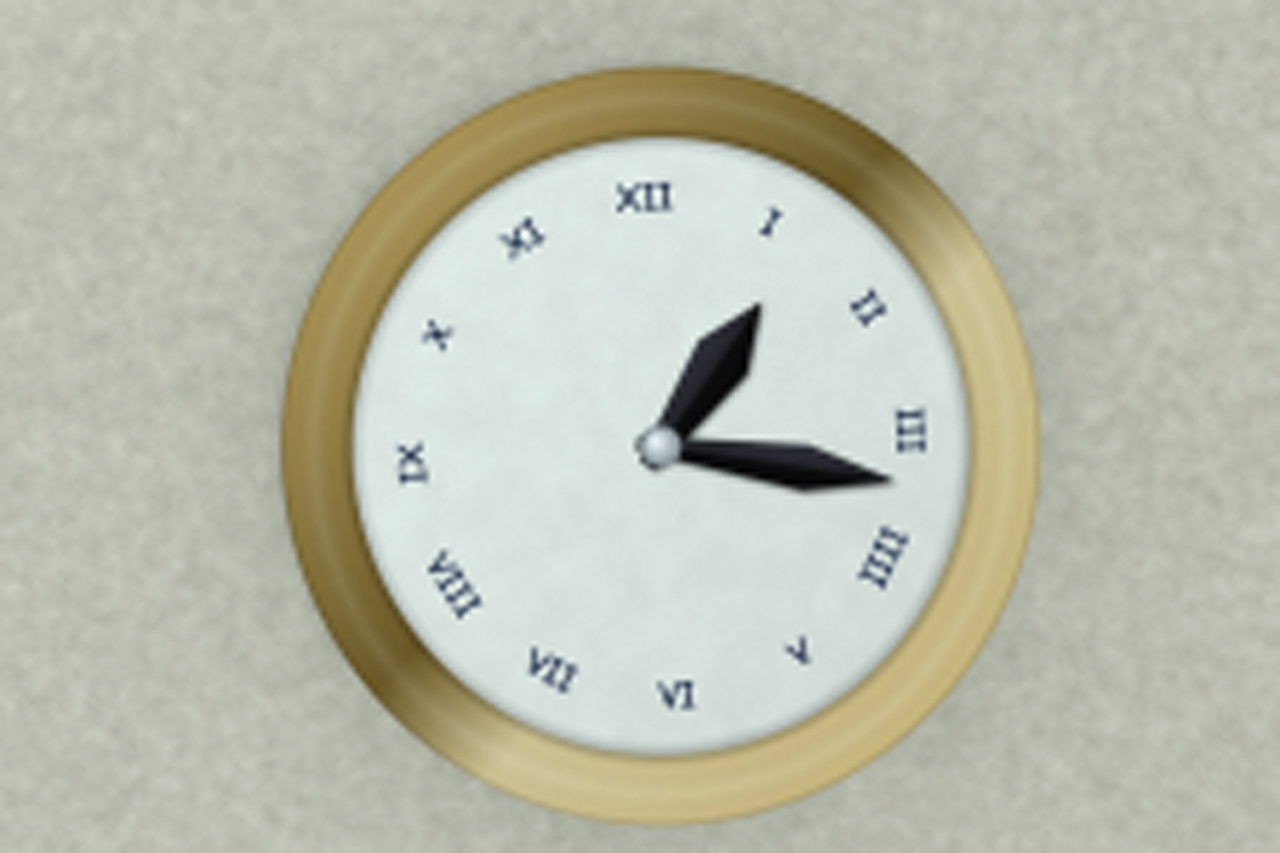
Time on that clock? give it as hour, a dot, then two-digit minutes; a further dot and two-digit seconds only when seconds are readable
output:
1.17
